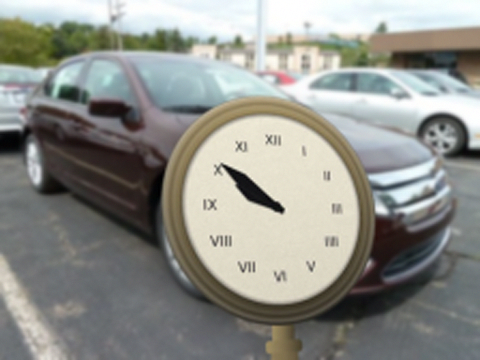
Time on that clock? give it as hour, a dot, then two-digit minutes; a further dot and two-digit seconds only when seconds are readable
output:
9.51
